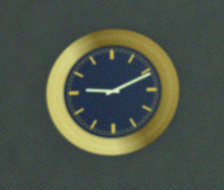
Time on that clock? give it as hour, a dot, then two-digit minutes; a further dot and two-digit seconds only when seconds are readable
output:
9.11
